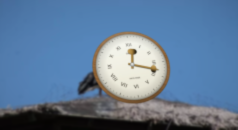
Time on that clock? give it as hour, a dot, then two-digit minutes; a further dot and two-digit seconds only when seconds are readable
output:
12.18
